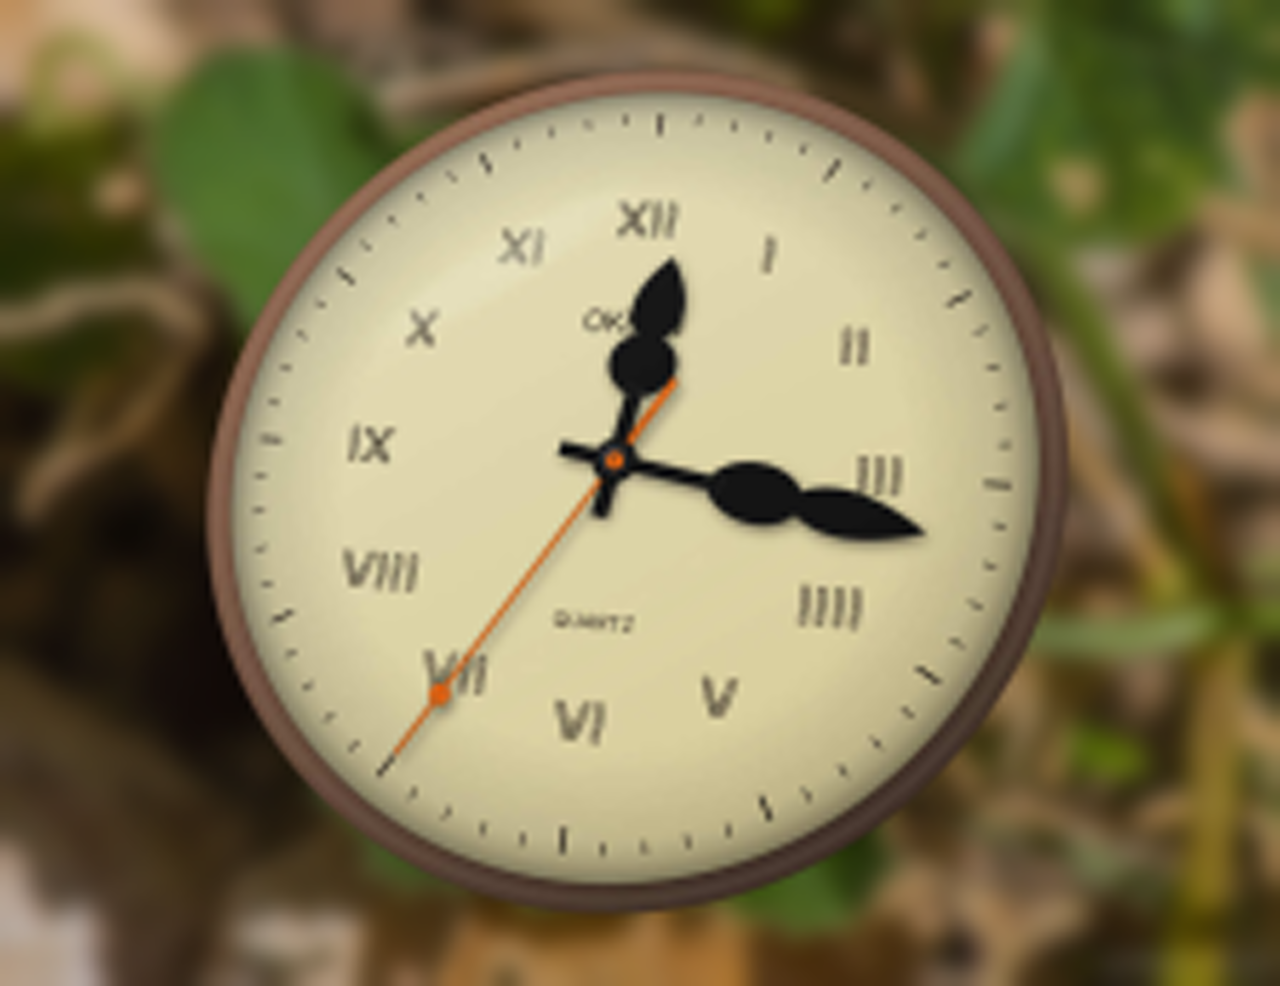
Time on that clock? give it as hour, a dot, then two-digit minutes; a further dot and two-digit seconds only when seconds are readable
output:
12.16.35
